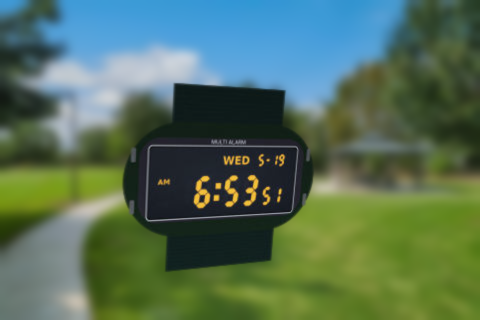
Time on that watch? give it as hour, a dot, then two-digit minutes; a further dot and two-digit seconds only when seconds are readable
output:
6.53.51
